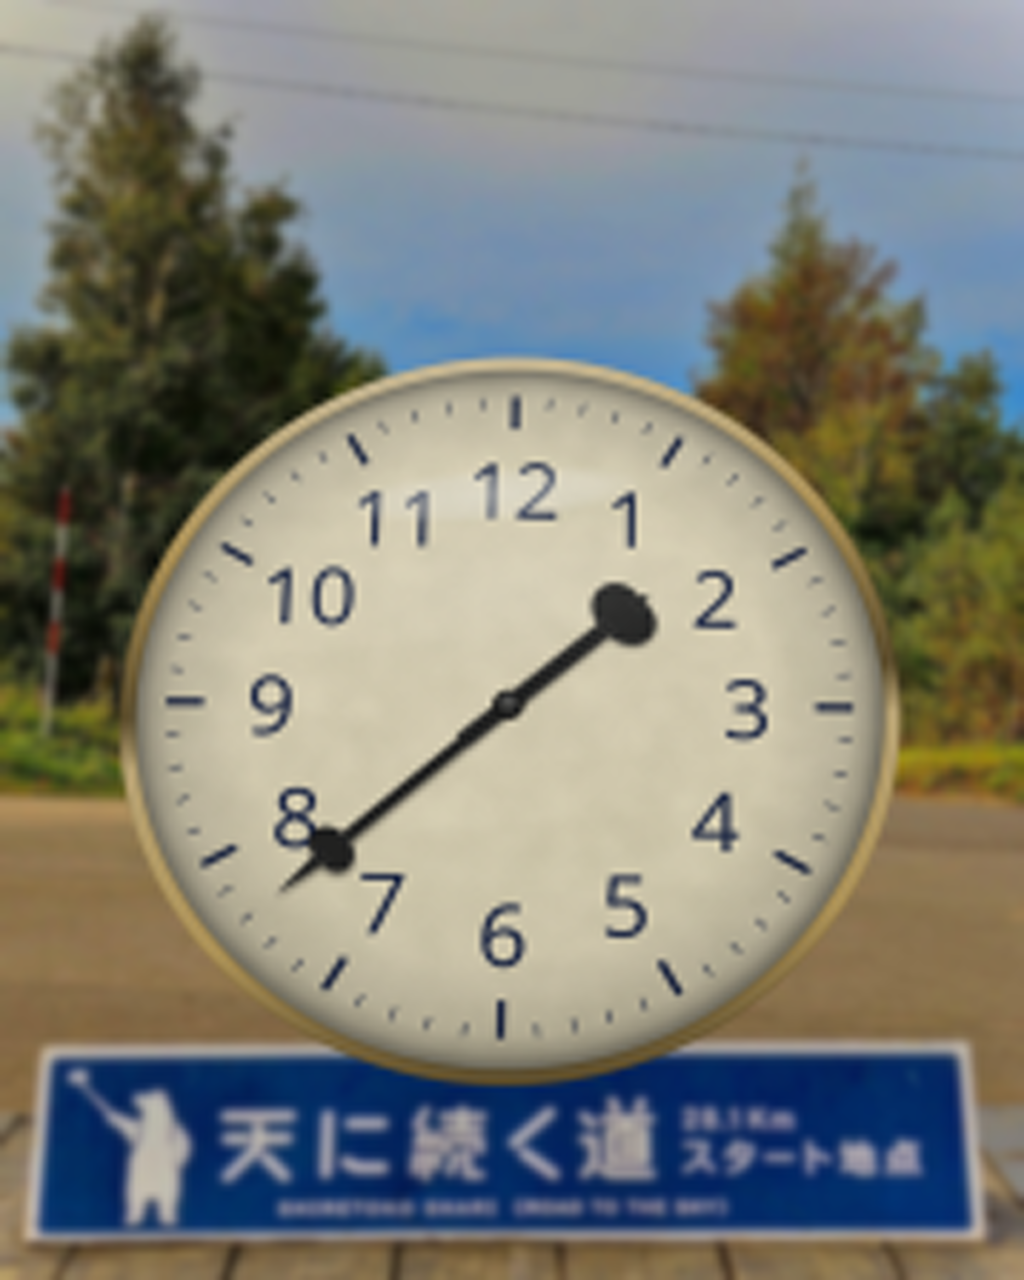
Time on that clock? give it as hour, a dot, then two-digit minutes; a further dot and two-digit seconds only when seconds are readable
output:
1.38
